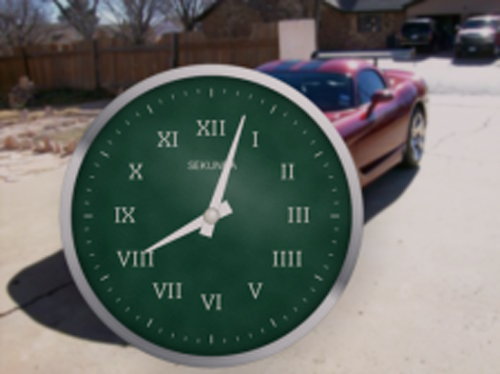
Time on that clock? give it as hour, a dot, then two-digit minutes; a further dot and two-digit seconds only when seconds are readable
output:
8.03
